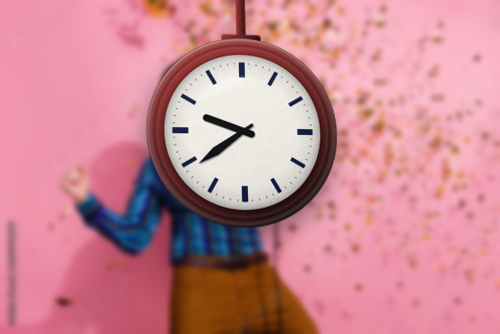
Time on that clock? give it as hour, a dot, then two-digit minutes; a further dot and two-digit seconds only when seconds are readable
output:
9.39
